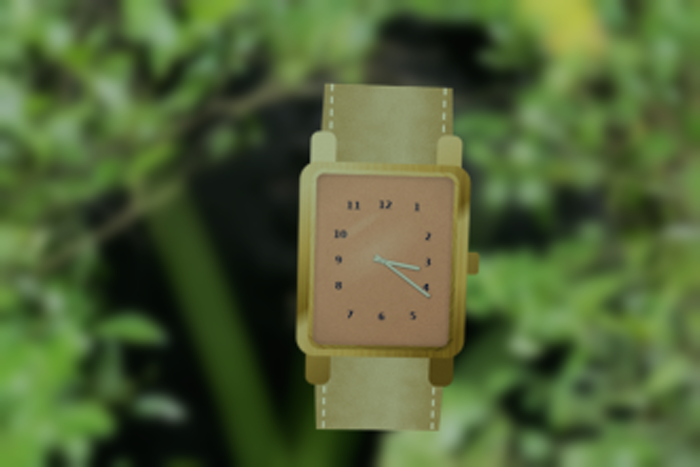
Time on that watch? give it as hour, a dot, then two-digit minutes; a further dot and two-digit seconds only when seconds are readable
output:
3.21
